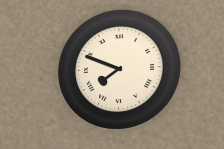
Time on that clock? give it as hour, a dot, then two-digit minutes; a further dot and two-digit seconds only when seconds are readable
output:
7.49
